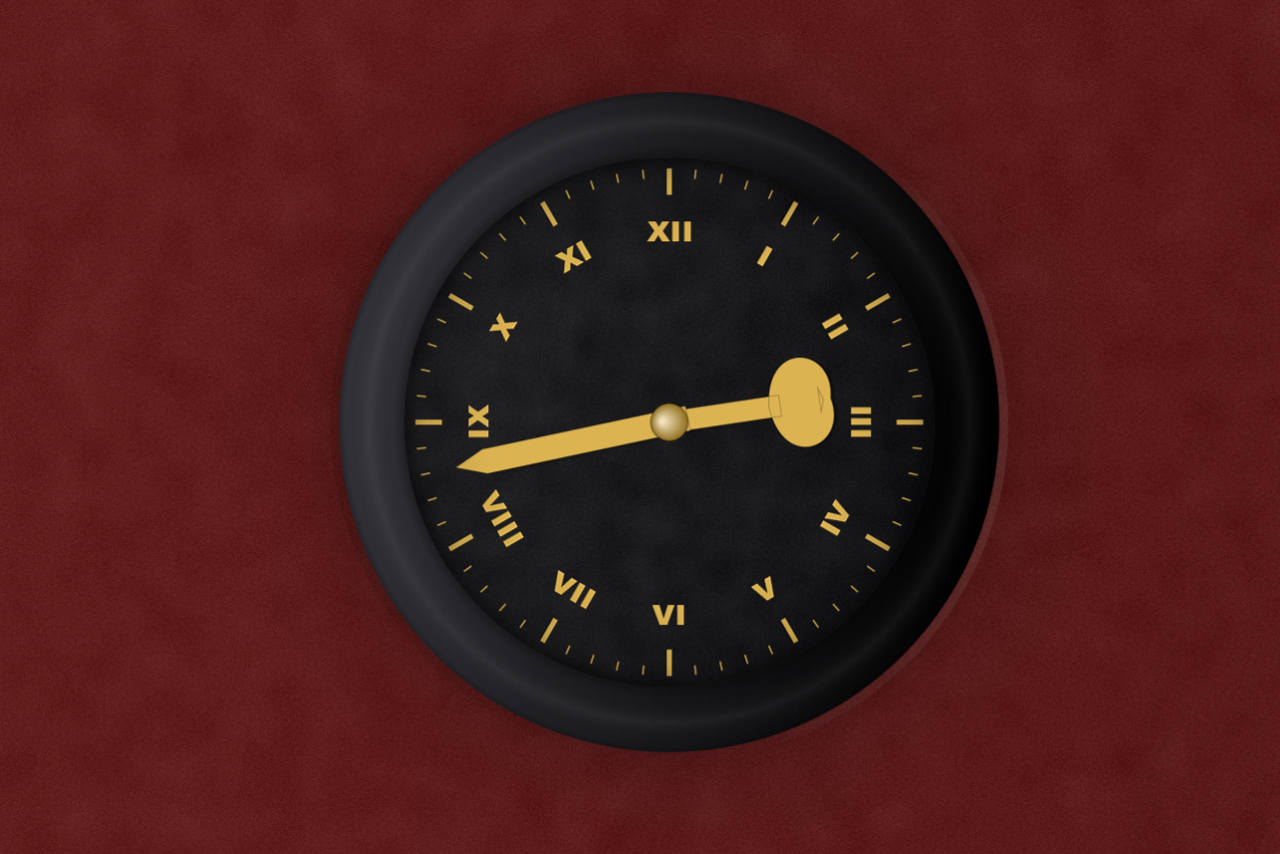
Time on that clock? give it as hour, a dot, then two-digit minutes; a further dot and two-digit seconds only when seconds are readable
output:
2.43
